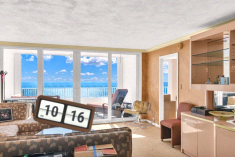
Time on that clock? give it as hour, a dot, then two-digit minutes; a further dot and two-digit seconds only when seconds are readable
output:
10.16
